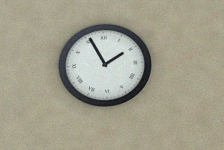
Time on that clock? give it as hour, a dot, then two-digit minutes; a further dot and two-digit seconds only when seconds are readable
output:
1.56
